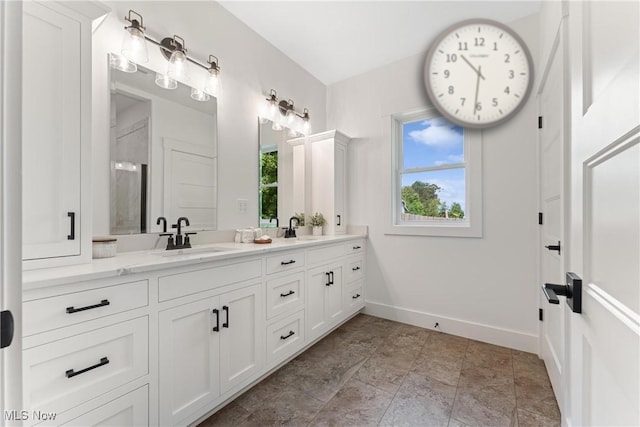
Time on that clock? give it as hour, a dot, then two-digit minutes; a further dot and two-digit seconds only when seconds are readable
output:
10.31
